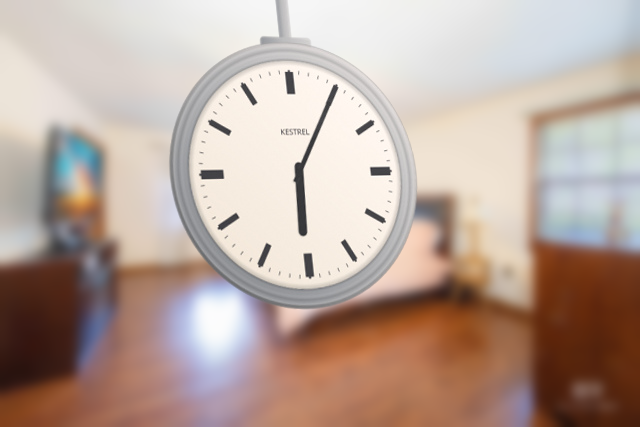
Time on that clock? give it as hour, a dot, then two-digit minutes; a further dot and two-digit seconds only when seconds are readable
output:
6.05
